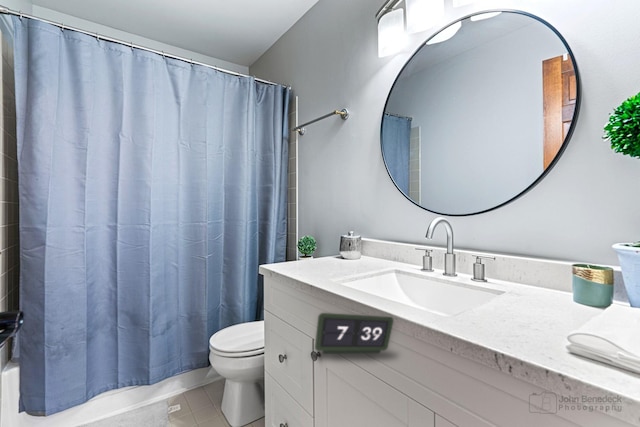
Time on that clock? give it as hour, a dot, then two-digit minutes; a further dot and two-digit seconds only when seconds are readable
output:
7.39
